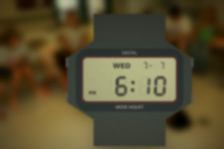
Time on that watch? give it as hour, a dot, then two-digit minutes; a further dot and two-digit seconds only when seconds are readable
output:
6.10
